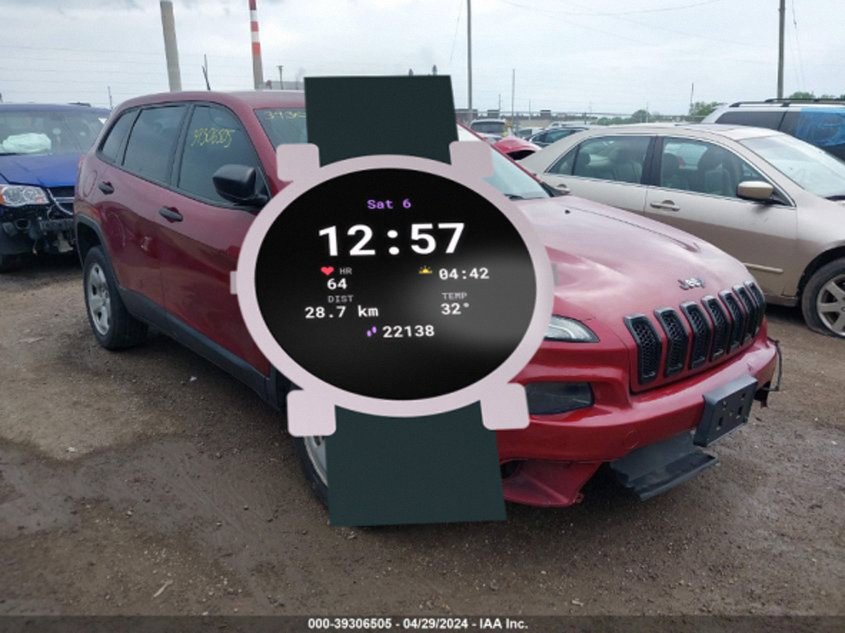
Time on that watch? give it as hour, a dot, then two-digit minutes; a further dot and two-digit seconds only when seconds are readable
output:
12.57
